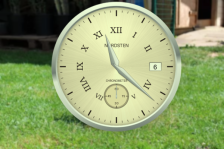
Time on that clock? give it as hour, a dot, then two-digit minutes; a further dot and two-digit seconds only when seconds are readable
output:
11.22
